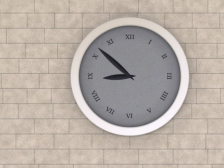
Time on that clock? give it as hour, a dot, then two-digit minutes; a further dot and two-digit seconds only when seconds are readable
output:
8.52
